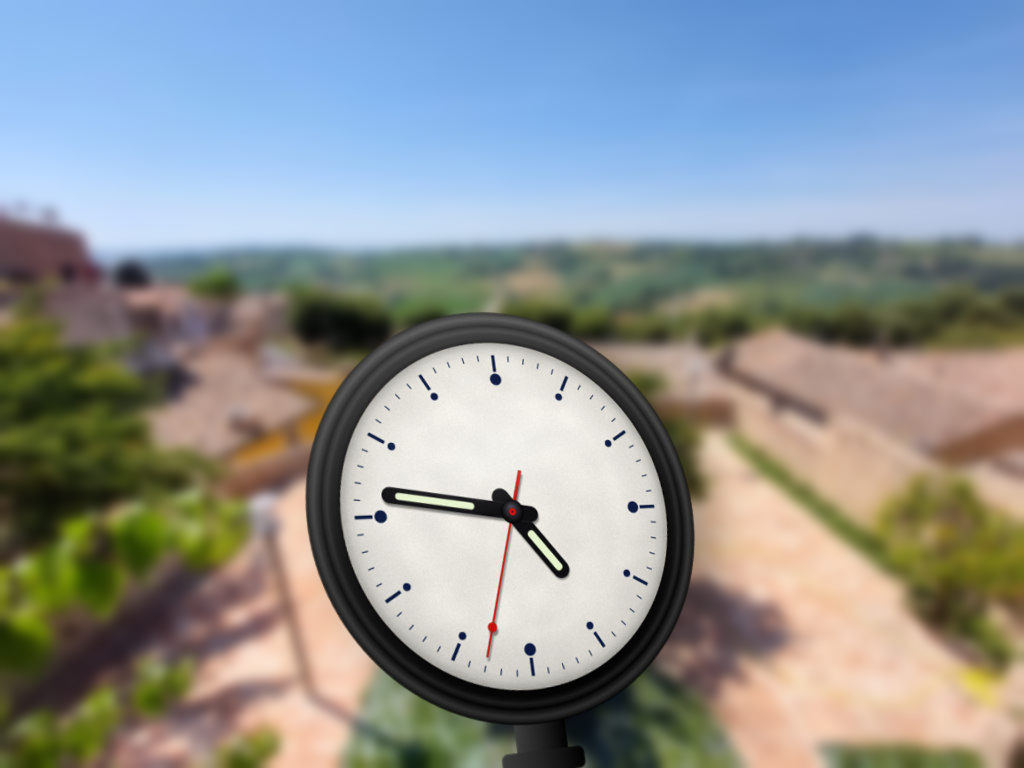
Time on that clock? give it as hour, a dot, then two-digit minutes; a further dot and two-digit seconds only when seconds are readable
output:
4.46.33
